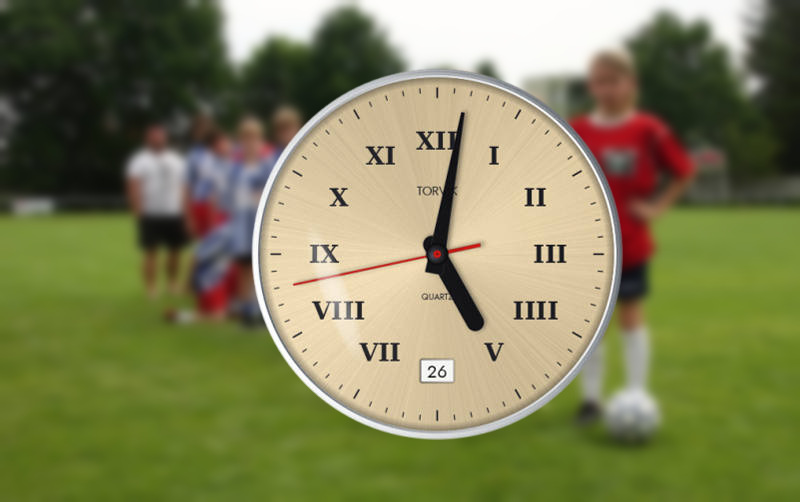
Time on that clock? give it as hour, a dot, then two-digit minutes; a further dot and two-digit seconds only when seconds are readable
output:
5.01.43
